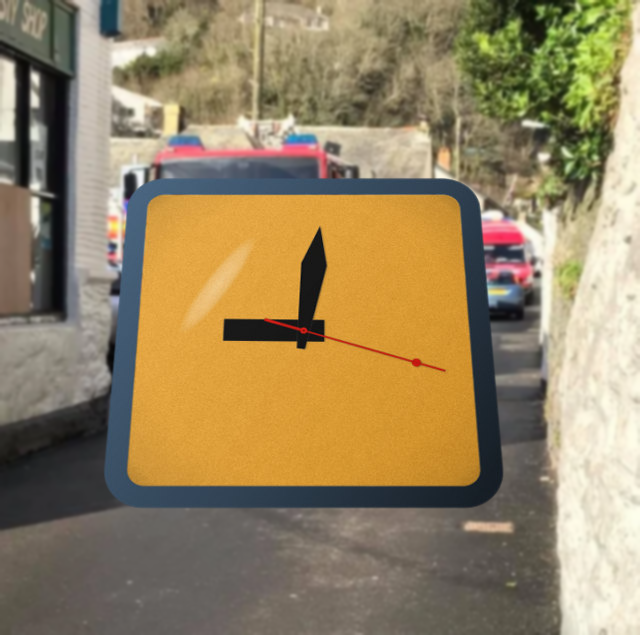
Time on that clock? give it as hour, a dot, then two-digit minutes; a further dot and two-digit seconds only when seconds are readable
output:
9.01.18
